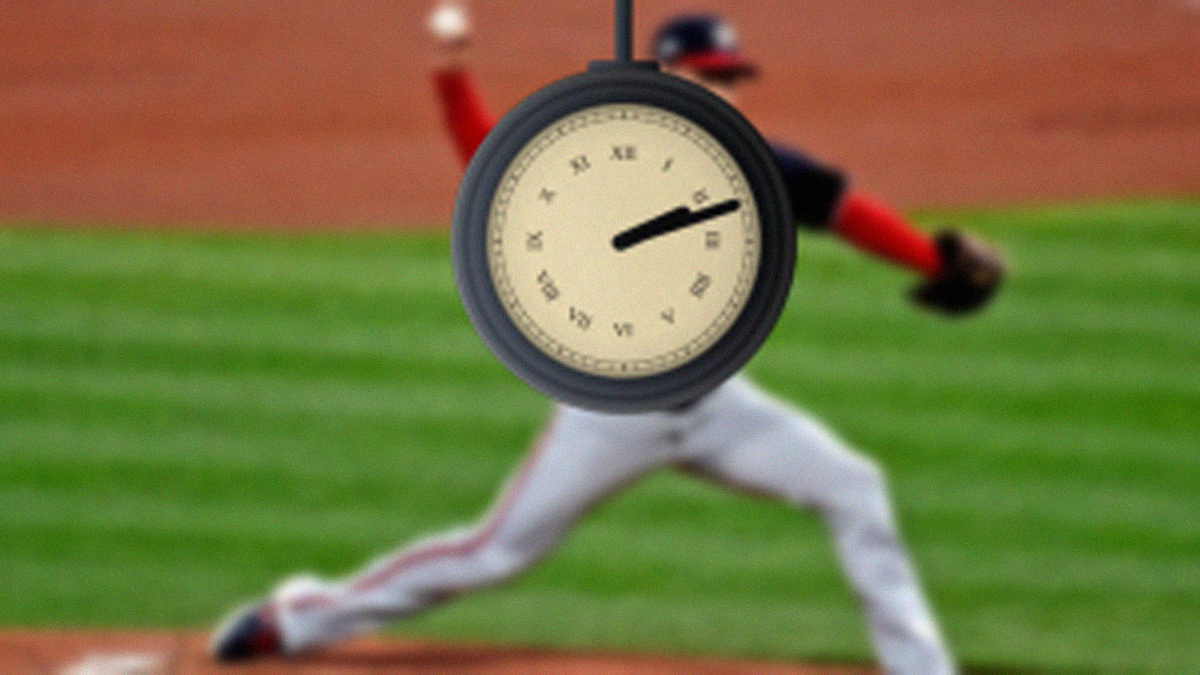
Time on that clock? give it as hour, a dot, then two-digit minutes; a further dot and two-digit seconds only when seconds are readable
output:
2.12
